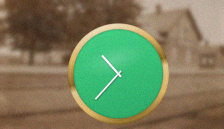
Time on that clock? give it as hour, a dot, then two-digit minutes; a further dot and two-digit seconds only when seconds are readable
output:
10.37
